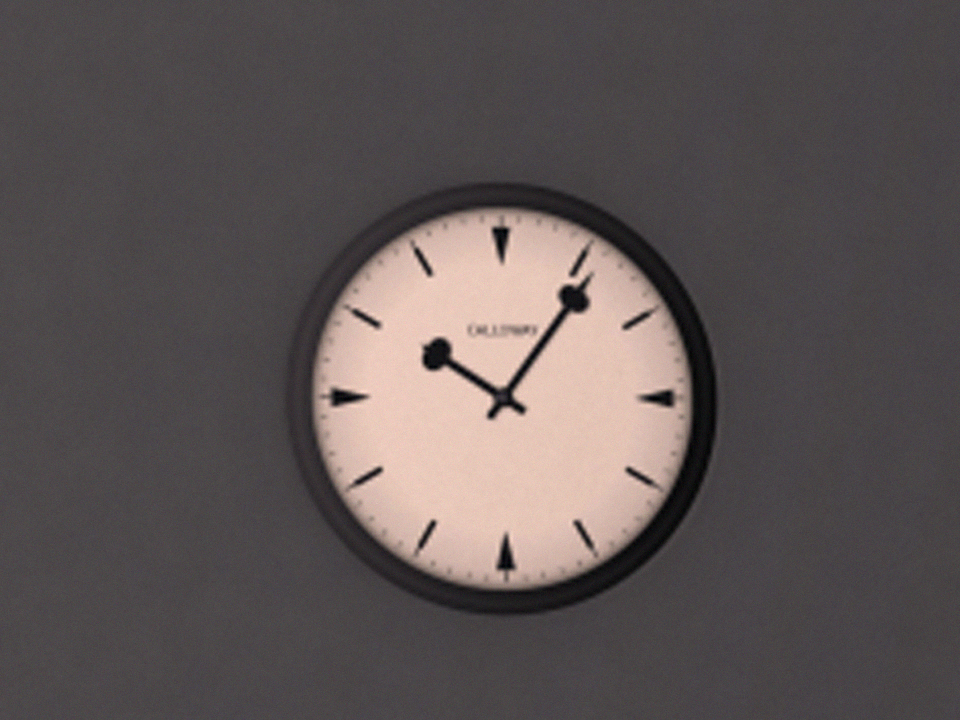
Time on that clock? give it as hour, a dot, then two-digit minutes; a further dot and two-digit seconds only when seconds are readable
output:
10.06
